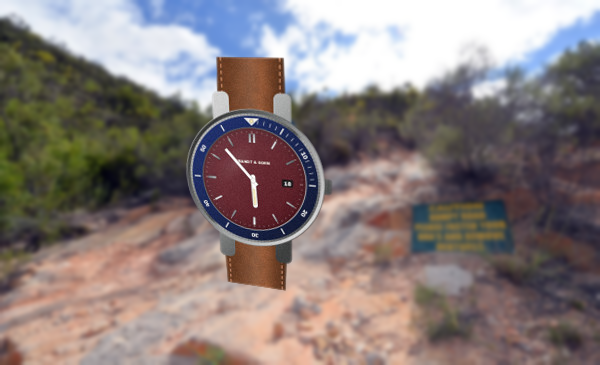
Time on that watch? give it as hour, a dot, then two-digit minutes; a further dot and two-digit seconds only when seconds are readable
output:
5.53
